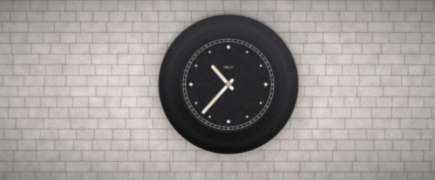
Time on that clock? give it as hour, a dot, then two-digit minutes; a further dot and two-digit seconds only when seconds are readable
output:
10.37
